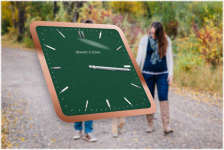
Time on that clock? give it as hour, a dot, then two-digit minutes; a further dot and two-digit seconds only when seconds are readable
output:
3.16
